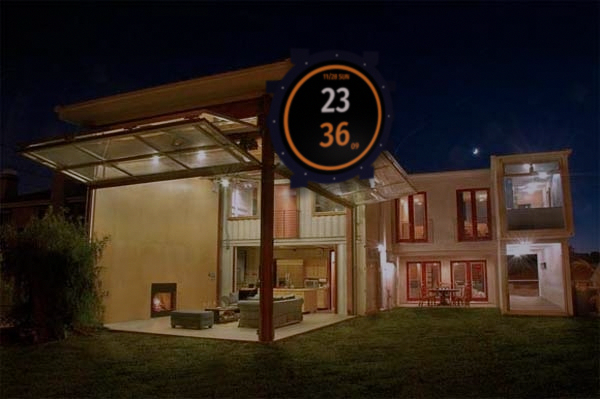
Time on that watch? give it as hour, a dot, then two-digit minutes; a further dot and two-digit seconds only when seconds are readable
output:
23.36
